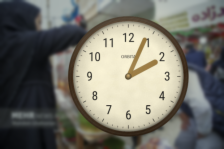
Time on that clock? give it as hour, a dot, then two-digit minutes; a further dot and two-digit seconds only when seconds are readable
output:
2.04
